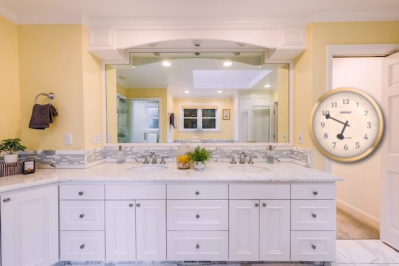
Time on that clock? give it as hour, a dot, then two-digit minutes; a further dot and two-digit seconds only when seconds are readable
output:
6.49
